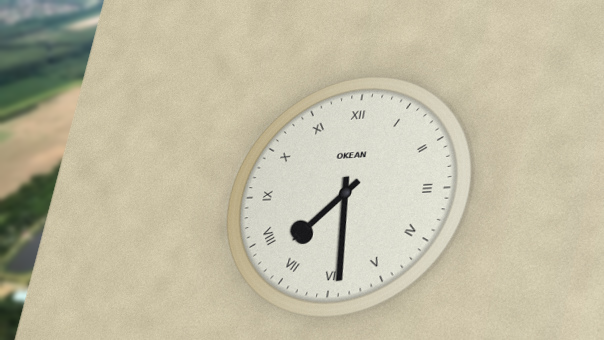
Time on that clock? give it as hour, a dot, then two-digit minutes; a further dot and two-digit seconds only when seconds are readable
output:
7.29
